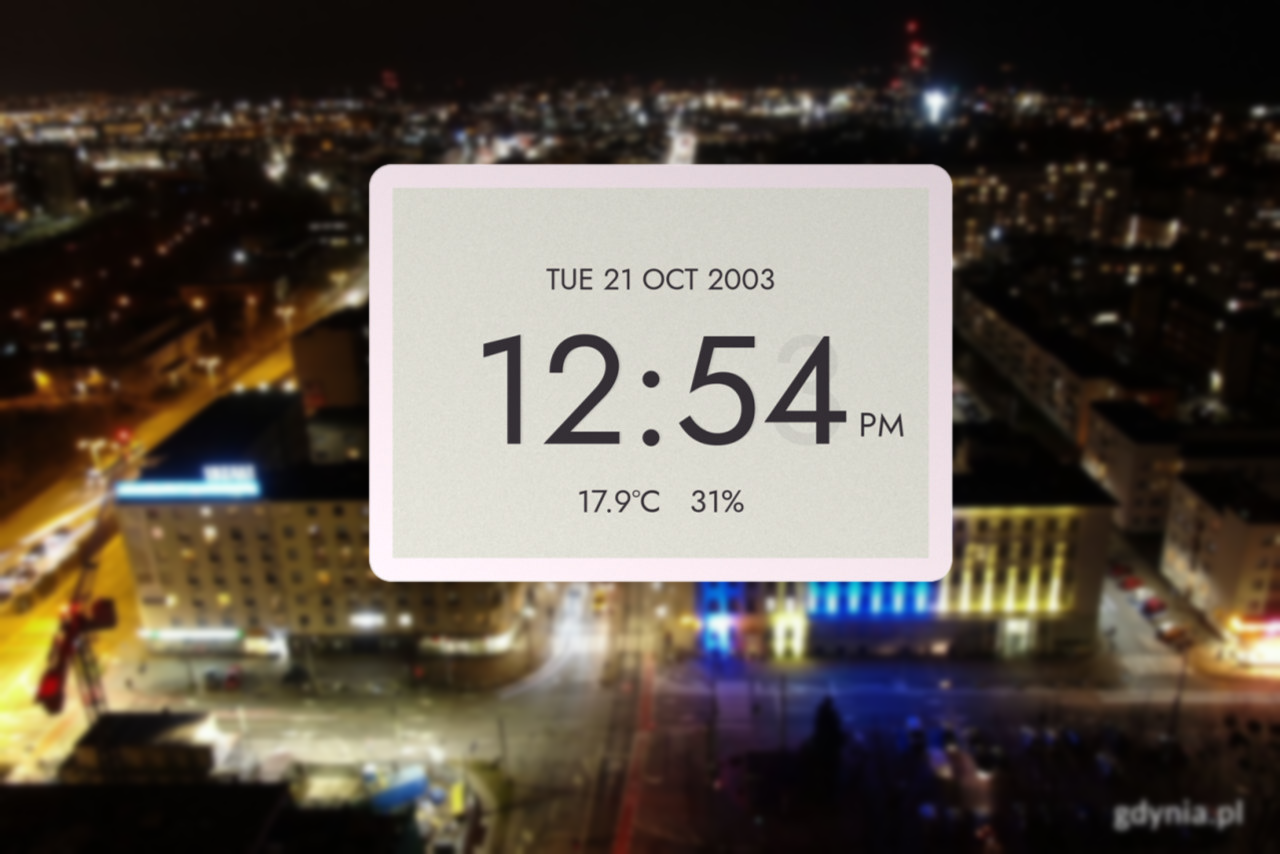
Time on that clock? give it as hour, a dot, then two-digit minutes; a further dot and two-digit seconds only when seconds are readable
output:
12.54
